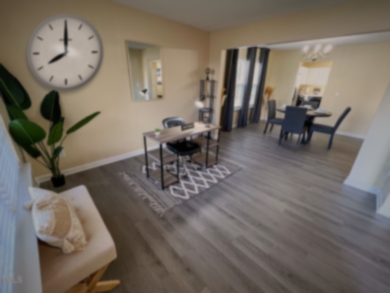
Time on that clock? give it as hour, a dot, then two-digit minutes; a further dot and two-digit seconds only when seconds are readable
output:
8.00
